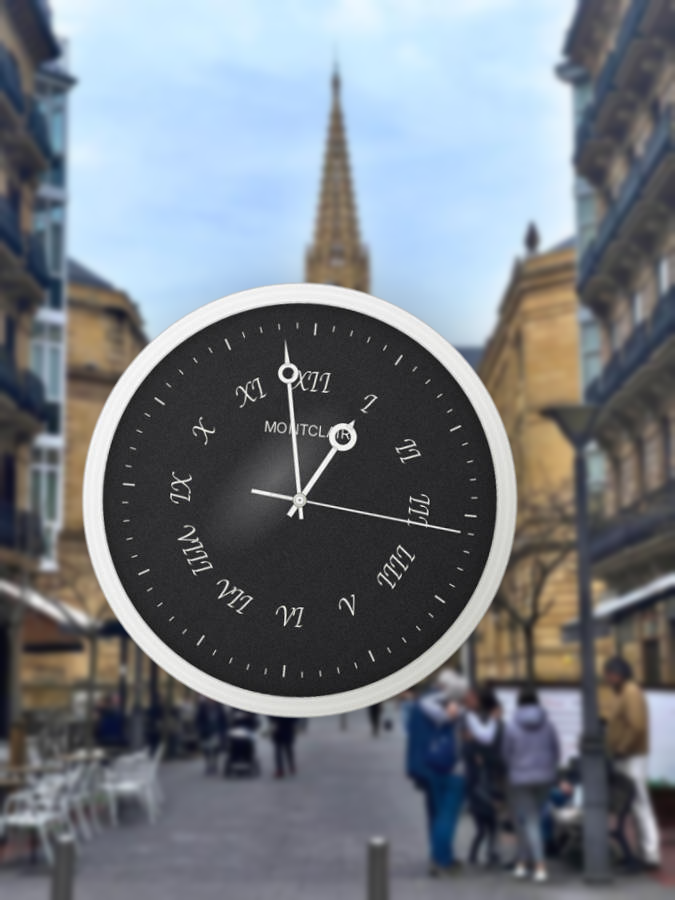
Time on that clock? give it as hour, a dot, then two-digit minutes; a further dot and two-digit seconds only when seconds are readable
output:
12.58.16
